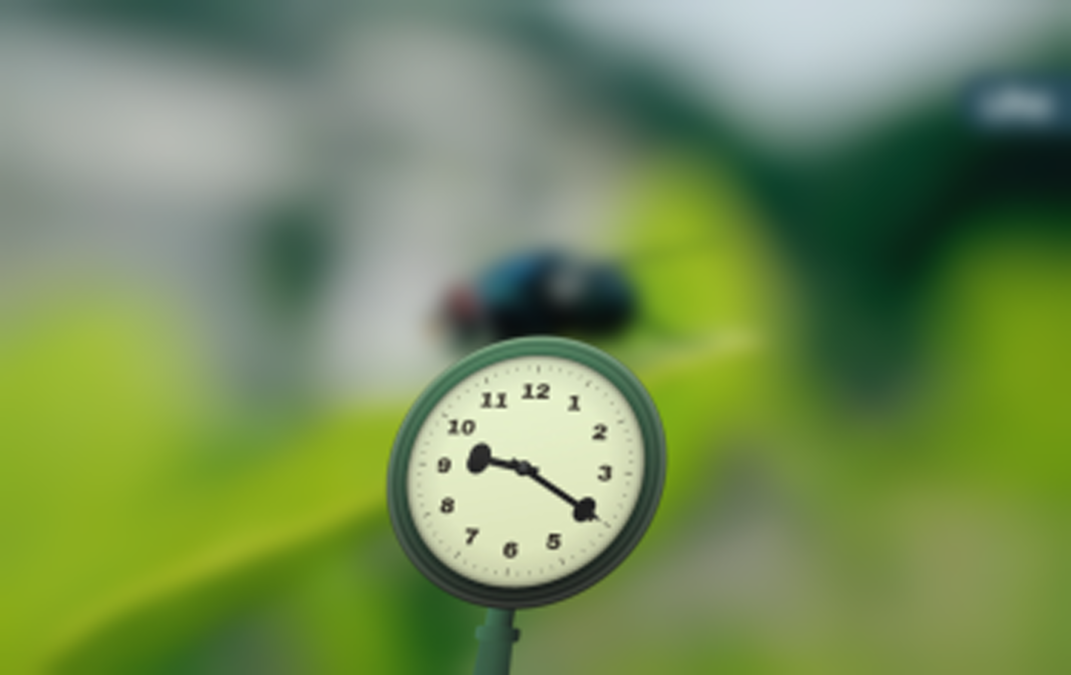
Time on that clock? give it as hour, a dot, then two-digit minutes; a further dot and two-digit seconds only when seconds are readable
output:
9.20
